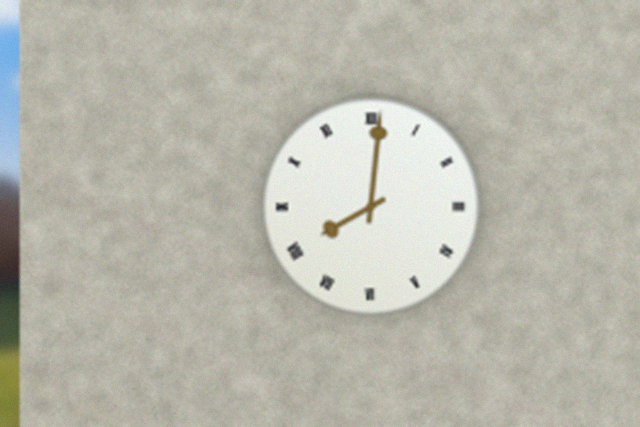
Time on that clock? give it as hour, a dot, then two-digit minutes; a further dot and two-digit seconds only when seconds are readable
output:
8.01
